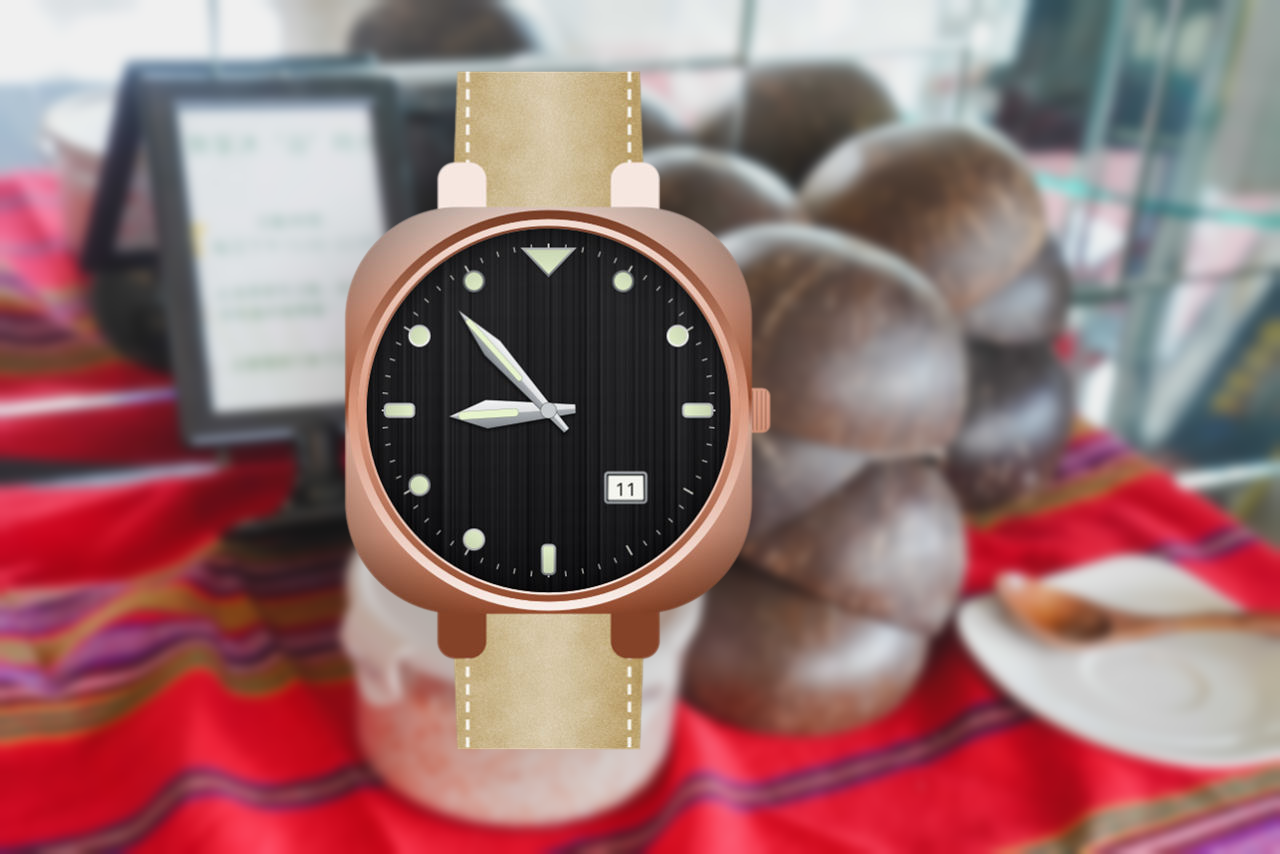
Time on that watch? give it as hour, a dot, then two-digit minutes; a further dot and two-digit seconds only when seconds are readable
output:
8.53
